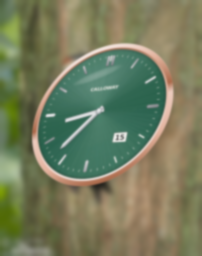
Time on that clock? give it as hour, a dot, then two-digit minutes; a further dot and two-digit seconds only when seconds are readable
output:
8.37
